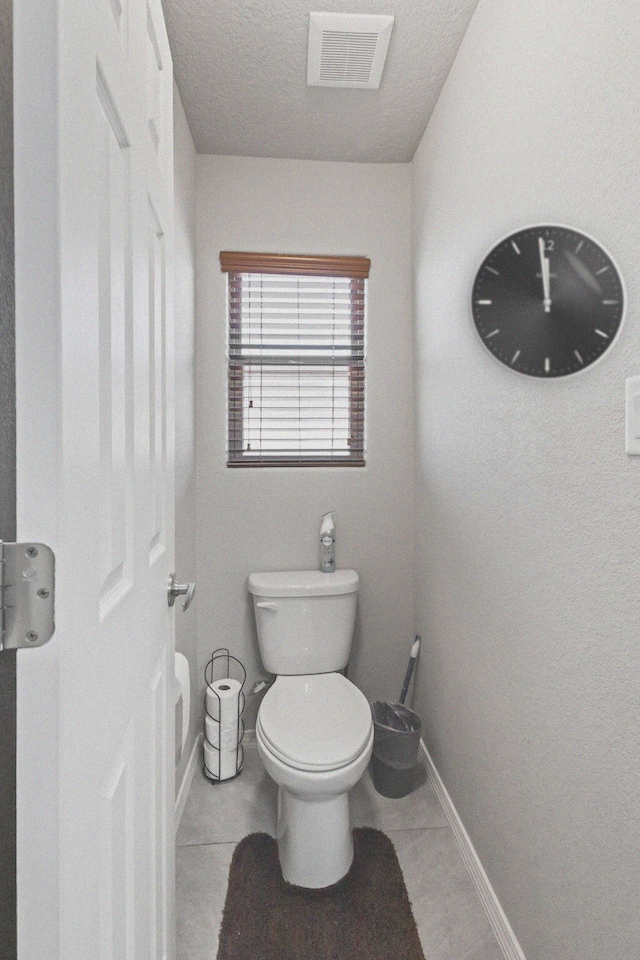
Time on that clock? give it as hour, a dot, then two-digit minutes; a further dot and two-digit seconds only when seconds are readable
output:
11.59
